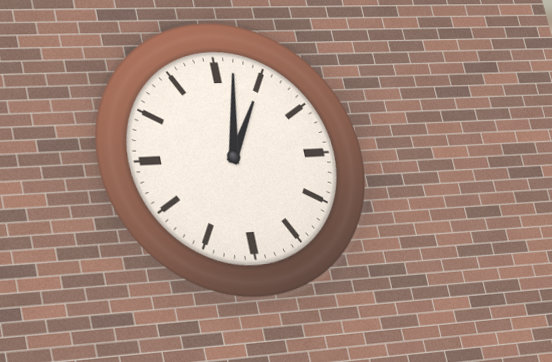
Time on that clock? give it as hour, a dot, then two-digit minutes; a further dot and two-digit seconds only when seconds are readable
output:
1.02
